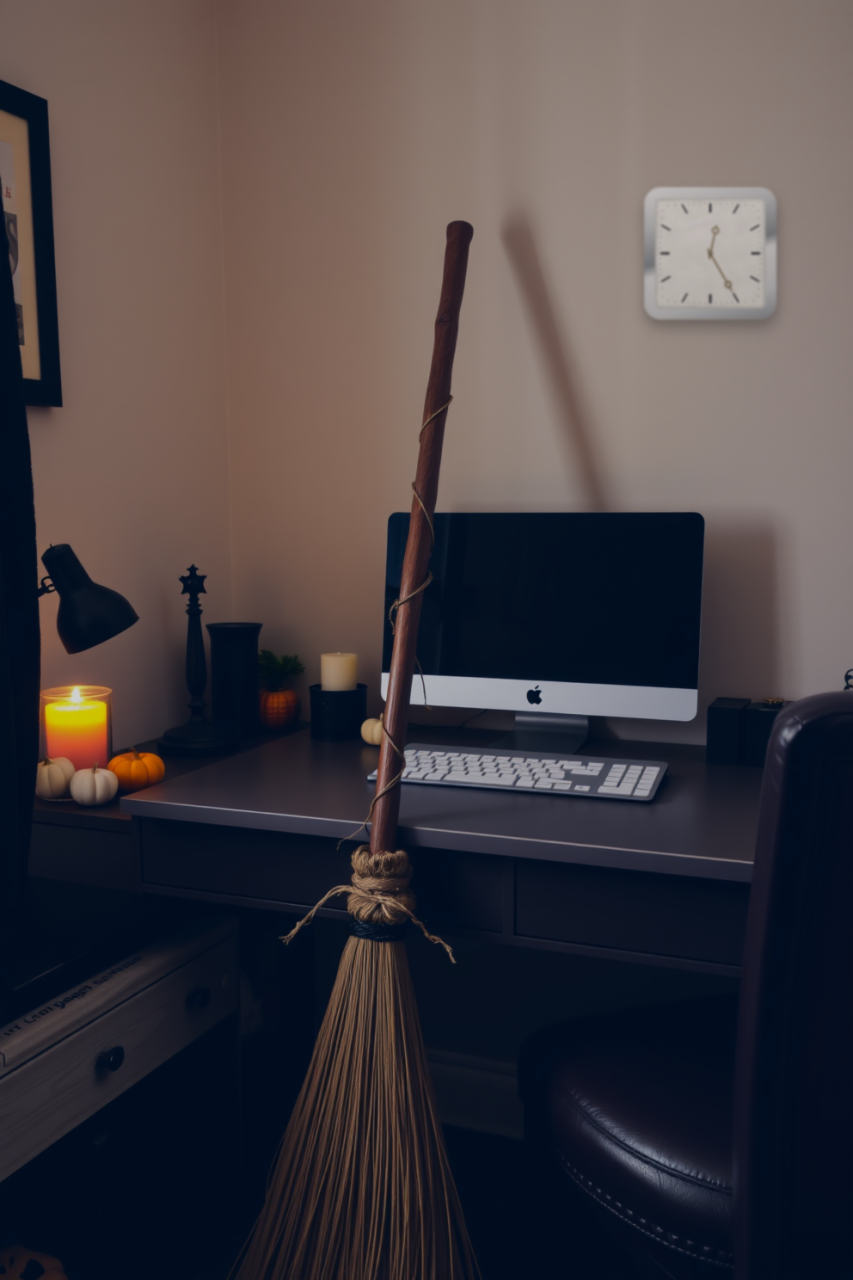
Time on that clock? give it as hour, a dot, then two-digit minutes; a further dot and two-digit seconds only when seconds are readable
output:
12.25
